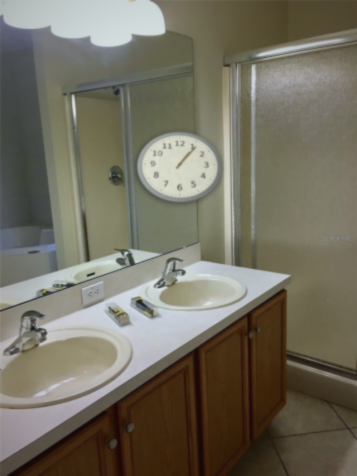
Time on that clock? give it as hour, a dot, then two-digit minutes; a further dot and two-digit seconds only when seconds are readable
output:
1.06
